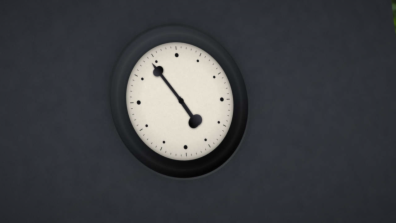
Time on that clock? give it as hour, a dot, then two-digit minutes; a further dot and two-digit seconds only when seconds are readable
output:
4.54
